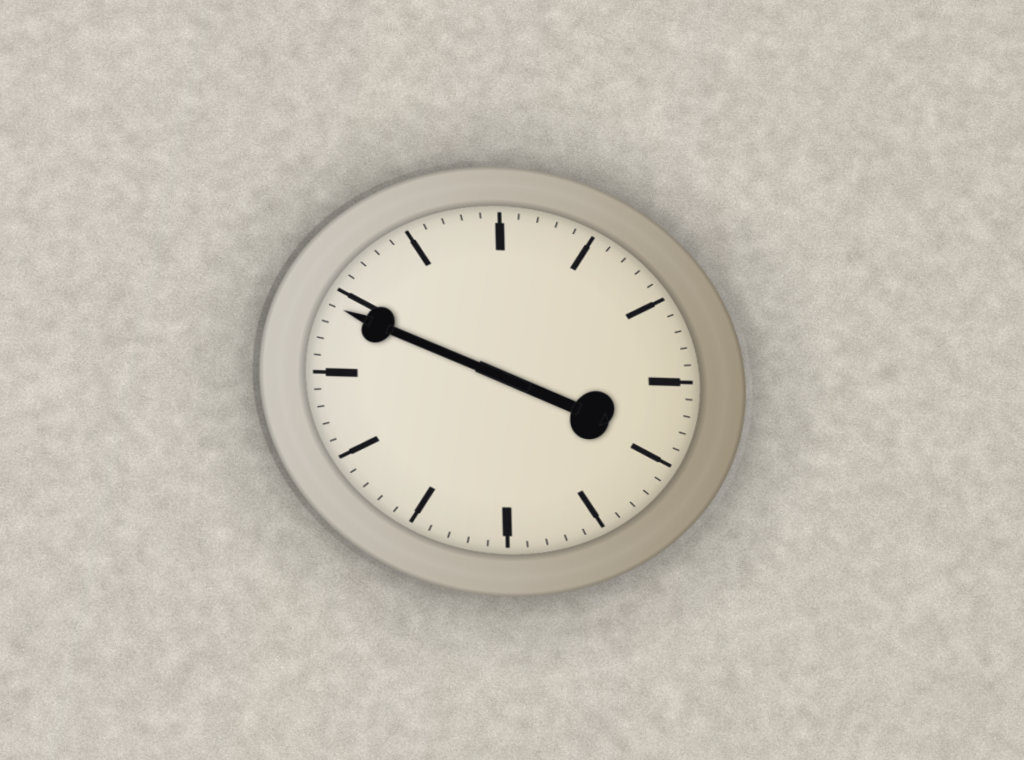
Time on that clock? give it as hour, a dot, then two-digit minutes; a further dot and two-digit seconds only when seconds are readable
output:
3.49
